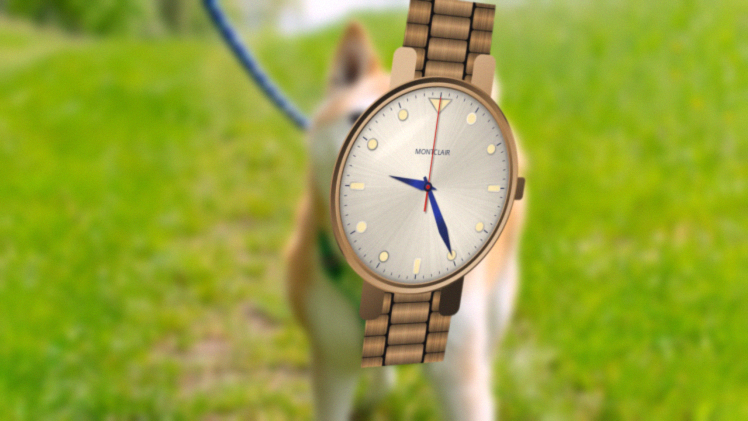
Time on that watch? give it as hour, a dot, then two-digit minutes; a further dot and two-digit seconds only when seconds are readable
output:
9.25.00
